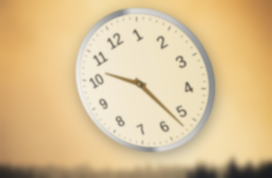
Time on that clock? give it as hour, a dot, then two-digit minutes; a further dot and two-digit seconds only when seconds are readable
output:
10.27
